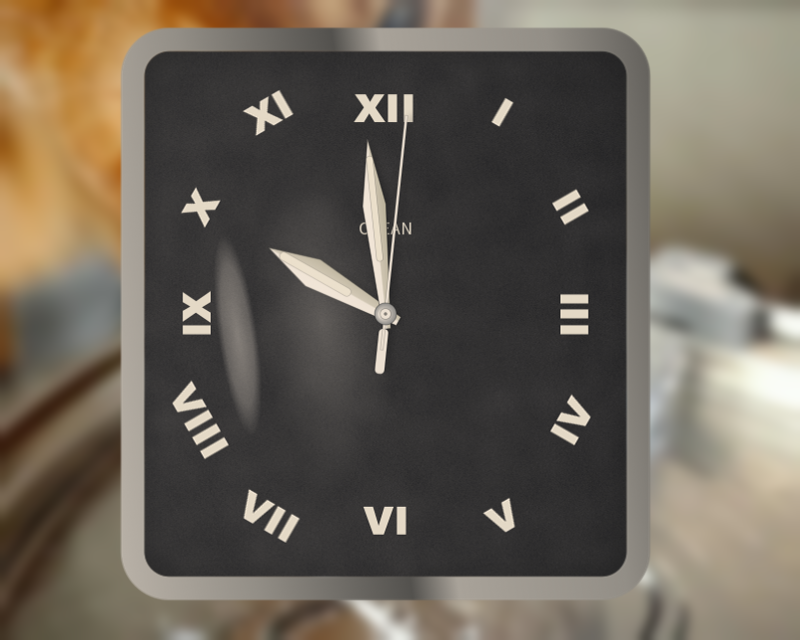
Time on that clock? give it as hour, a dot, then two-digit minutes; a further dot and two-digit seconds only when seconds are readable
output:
9.59.01
